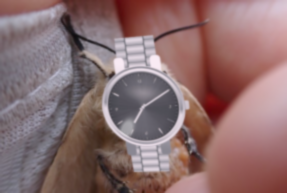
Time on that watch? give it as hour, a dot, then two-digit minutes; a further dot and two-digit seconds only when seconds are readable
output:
7.10
